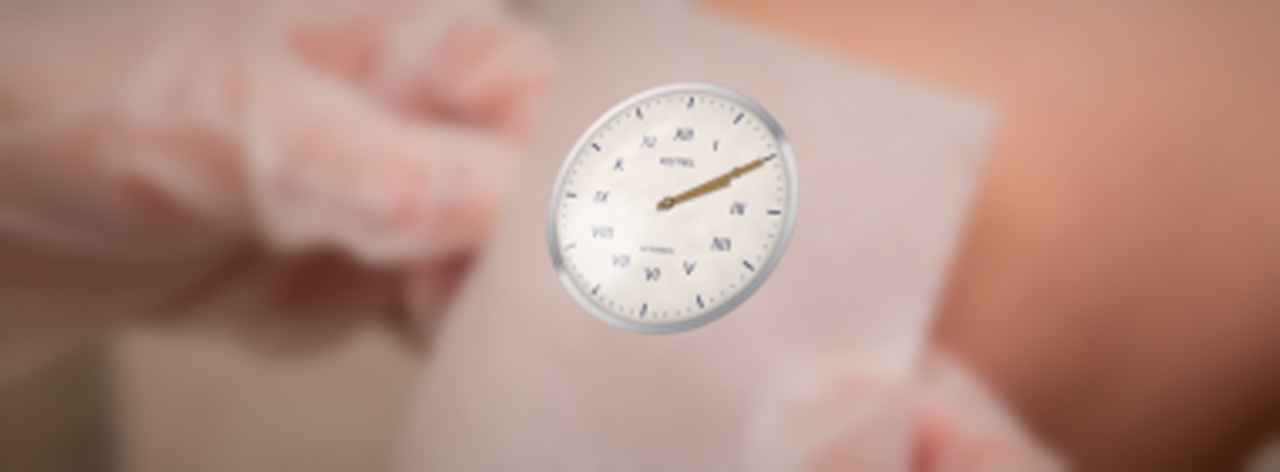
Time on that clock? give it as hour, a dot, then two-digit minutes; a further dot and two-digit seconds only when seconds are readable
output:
2.10
